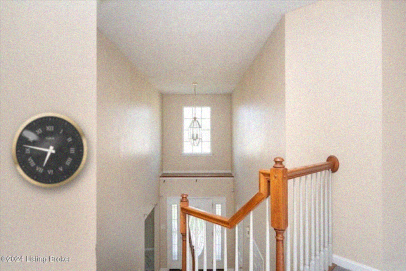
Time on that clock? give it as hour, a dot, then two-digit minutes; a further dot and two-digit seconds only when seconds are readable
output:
6.47
